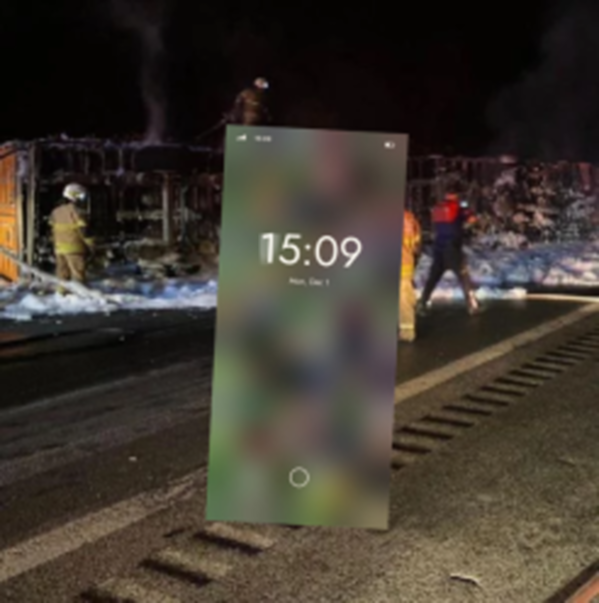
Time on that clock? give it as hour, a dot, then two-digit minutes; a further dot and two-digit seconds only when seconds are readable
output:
15.09
